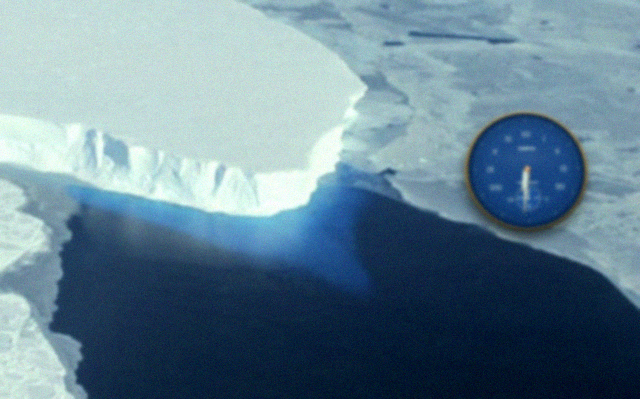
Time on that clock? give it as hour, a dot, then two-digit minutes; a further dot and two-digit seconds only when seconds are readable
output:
6.31
